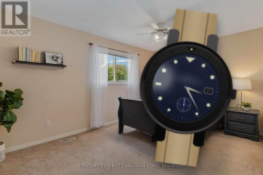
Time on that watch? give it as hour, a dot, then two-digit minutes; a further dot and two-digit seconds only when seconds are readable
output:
3.24
